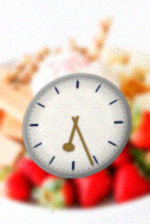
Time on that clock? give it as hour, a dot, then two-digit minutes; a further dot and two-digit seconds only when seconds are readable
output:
6.26
